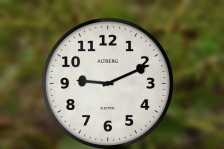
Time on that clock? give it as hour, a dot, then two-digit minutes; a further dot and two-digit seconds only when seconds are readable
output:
9.11
